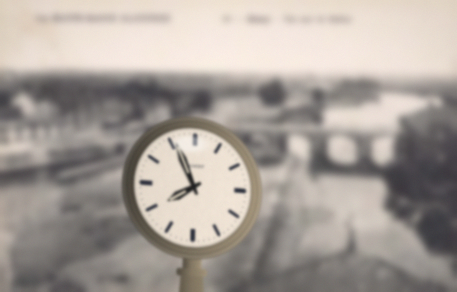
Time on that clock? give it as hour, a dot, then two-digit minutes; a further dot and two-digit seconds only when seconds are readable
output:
7.56
